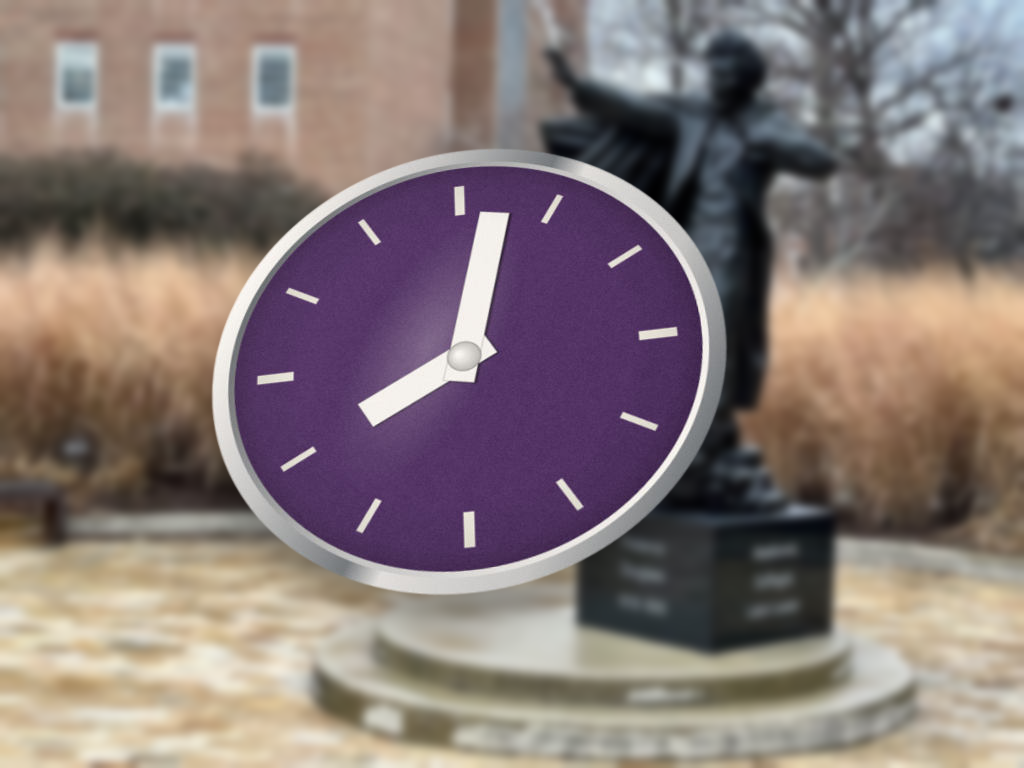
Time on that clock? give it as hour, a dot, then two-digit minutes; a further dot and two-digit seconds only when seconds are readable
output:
8.02
